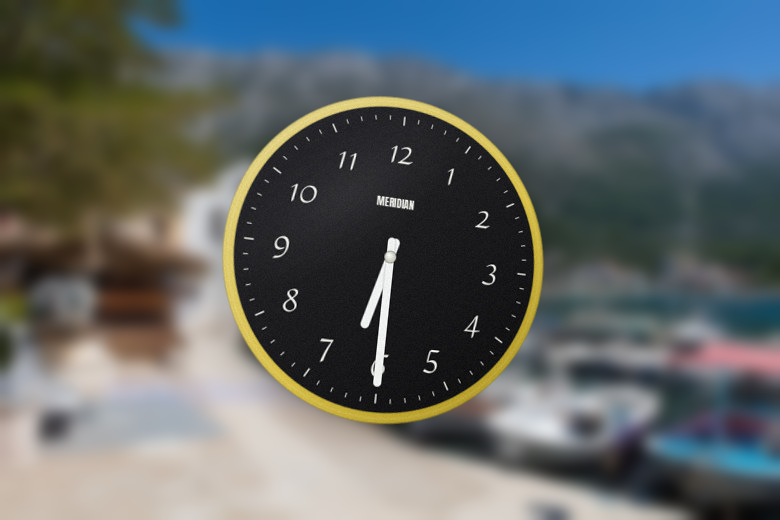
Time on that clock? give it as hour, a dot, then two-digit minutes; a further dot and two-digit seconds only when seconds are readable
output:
6.30
